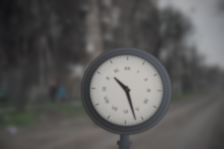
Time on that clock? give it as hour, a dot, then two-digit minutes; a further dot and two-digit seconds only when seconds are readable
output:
10.27
